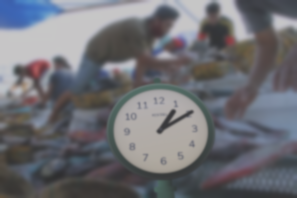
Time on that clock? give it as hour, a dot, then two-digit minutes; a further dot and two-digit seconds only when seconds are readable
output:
1.10
